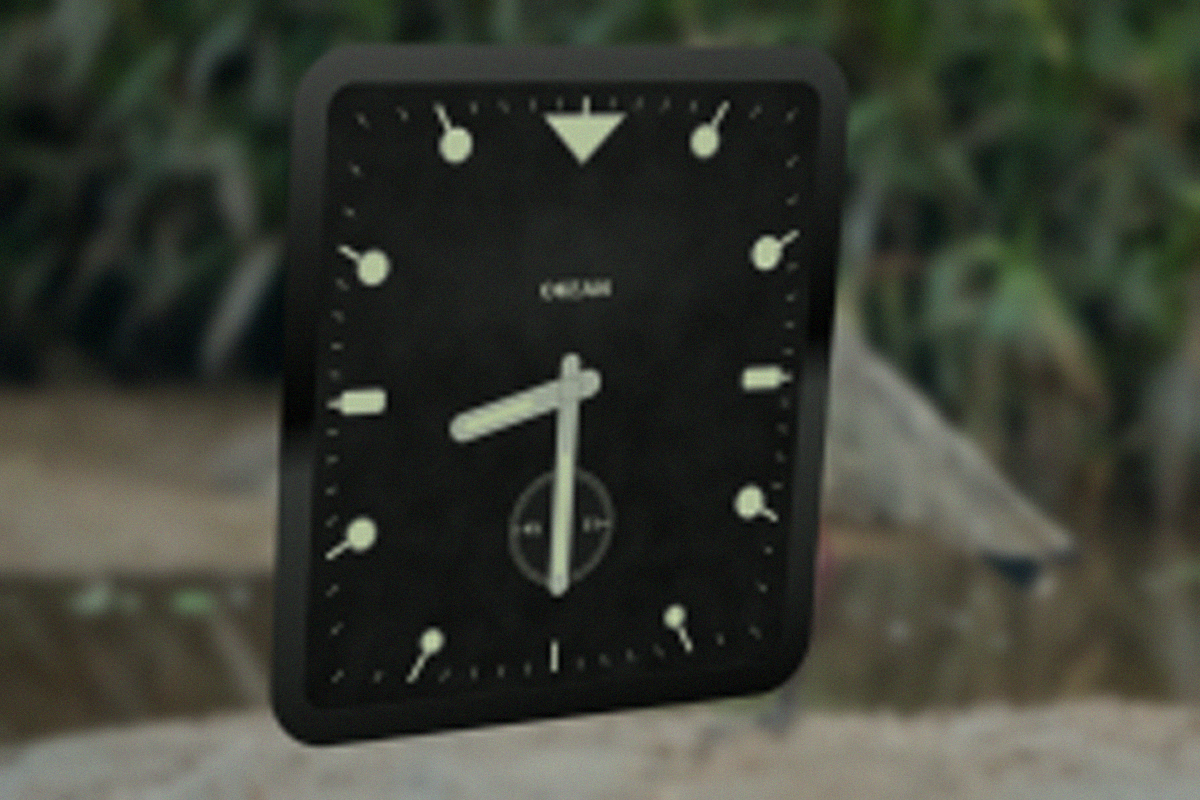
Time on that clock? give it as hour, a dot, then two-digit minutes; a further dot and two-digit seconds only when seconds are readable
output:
8.30
